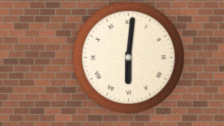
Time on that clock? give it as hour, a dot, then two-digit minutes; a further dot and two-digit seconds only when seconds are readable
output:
6.01
